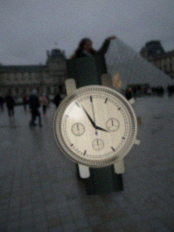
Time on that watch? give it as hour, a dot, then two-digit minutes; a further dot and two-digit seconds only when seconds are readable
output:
3.56
